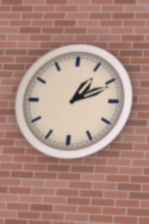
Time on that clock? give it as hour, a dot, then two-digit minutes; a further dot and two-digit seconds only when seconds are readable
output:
1.11
